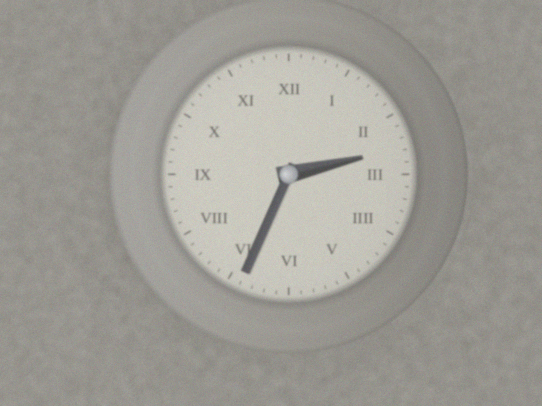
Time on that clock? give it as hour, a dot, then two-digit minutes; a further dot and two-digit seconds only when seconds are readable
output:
2.34
